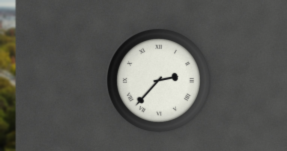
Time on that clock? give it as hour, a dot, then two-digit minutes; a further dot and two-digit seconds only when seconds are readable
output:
2.37
